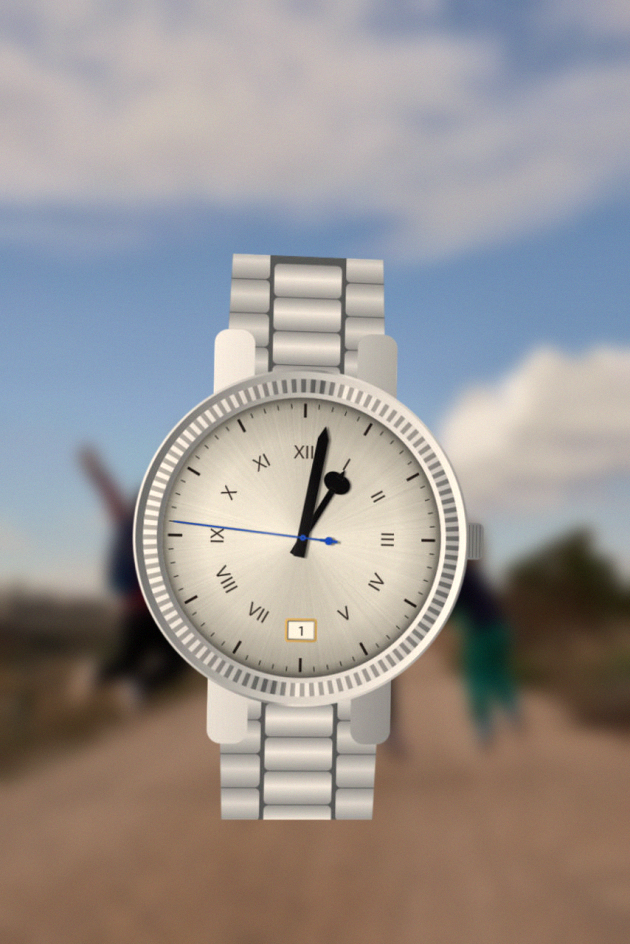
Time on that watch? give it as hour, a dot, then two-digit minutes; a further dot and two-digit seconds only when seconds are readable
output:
1.01.46
